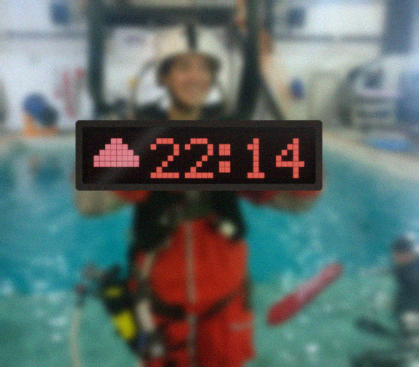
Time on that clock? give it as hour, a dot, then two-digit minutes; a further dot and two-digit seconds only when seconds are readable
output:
22.14
